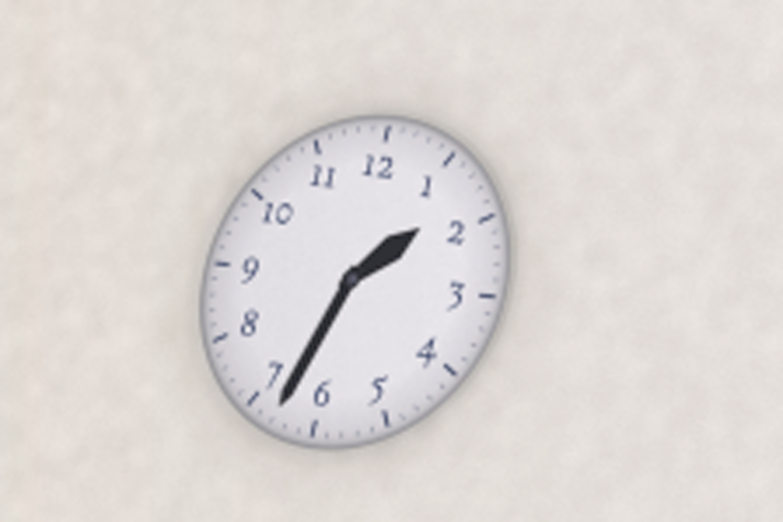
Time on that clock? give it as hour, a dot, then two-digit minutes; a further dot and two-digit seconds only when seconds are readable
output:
1.33
